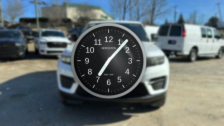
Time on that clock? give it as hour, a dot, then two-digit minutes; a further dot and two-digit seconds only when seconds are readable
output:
7.07
